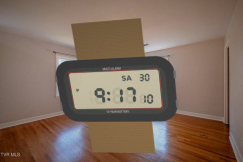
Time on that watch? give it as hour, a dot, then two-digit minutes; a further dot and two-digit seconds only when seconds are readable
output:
9.17.10
